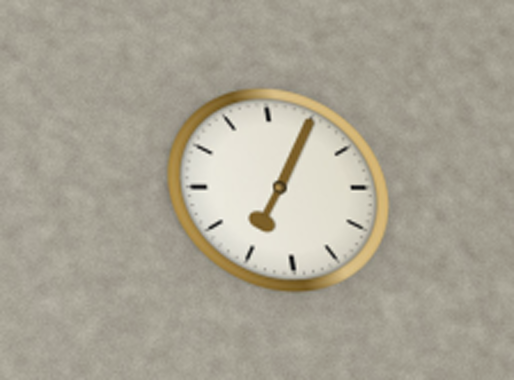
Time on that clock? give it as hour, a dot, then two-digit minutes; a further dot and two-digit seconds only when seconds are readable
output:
7.05
